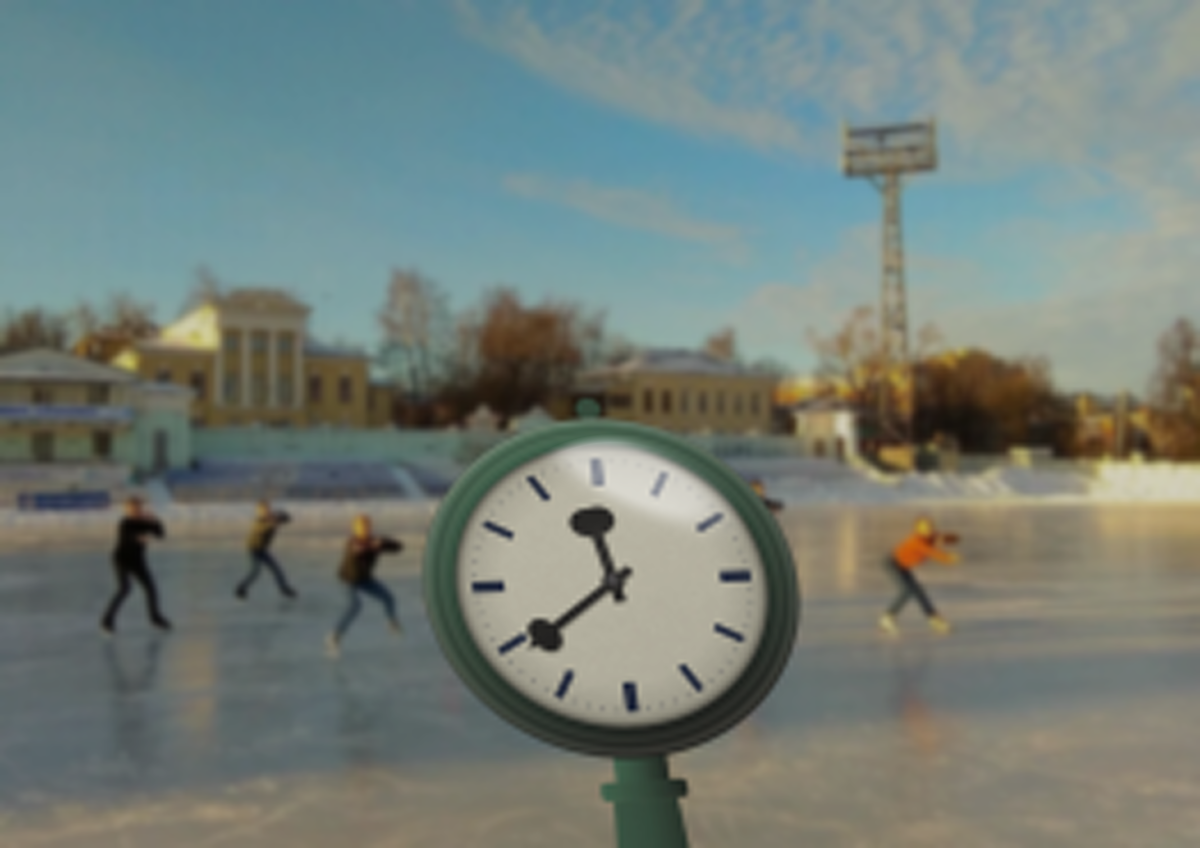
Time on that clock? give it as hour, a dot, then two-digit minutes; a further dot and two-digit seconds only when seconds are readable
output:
11.39
